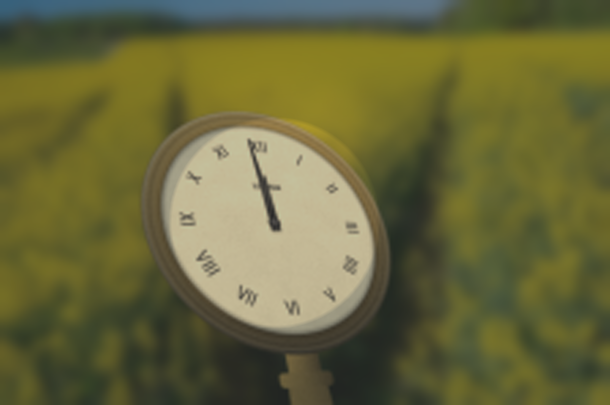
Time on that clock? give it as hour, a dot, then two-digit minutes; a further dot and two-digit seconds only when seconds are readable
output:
11.59
